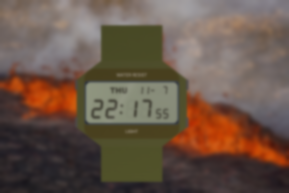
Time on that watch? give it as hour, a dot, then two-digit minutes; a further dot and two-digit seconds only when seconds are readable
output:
22.17
